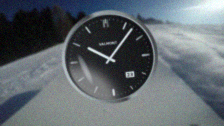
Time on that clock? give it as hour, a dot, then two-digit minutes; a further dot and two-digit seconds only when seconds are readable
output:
10.07
